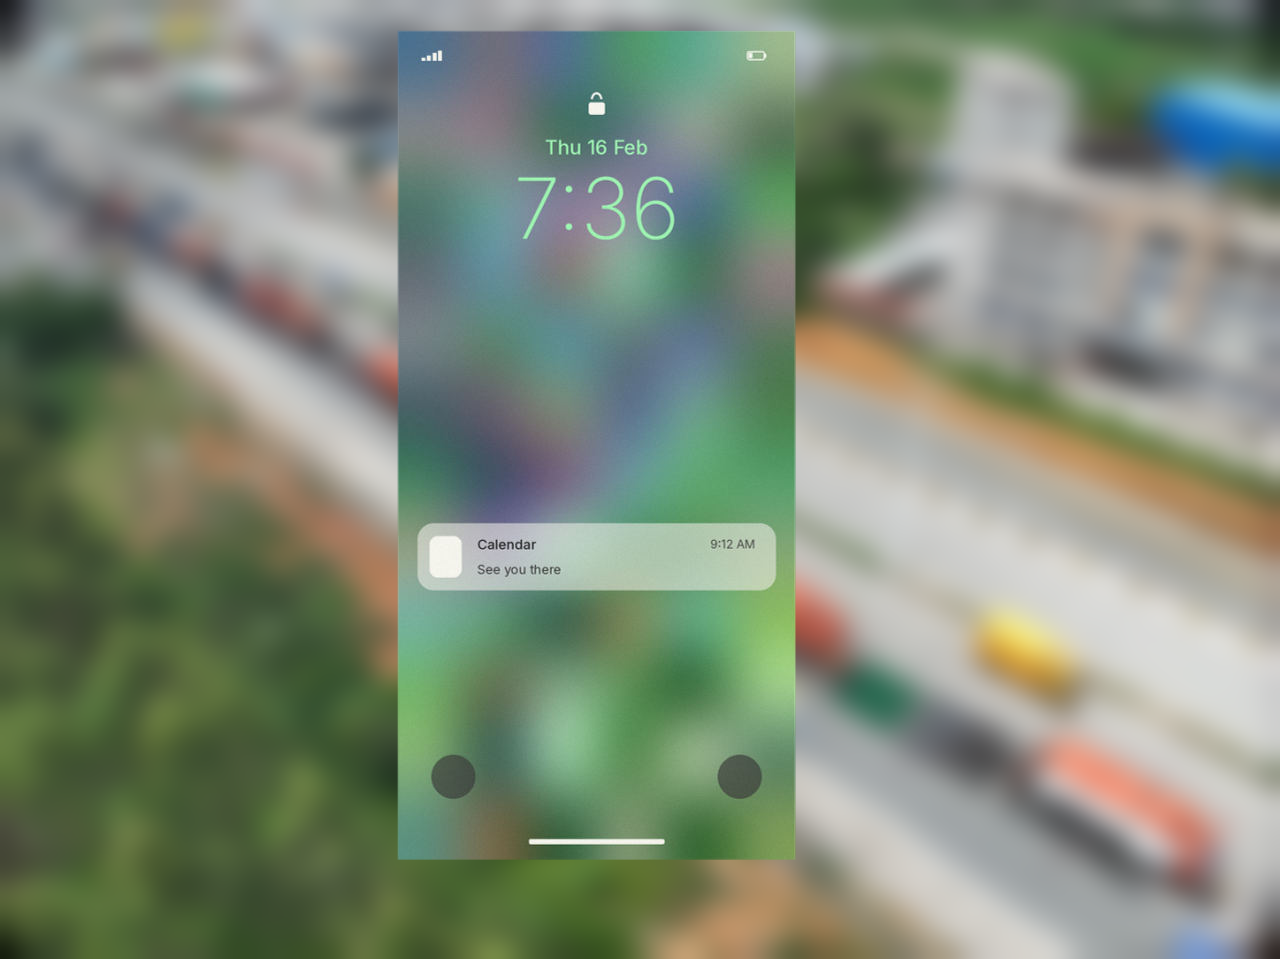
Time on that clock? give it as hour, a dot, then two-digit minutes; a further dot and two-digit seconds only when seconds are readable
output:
7.36
